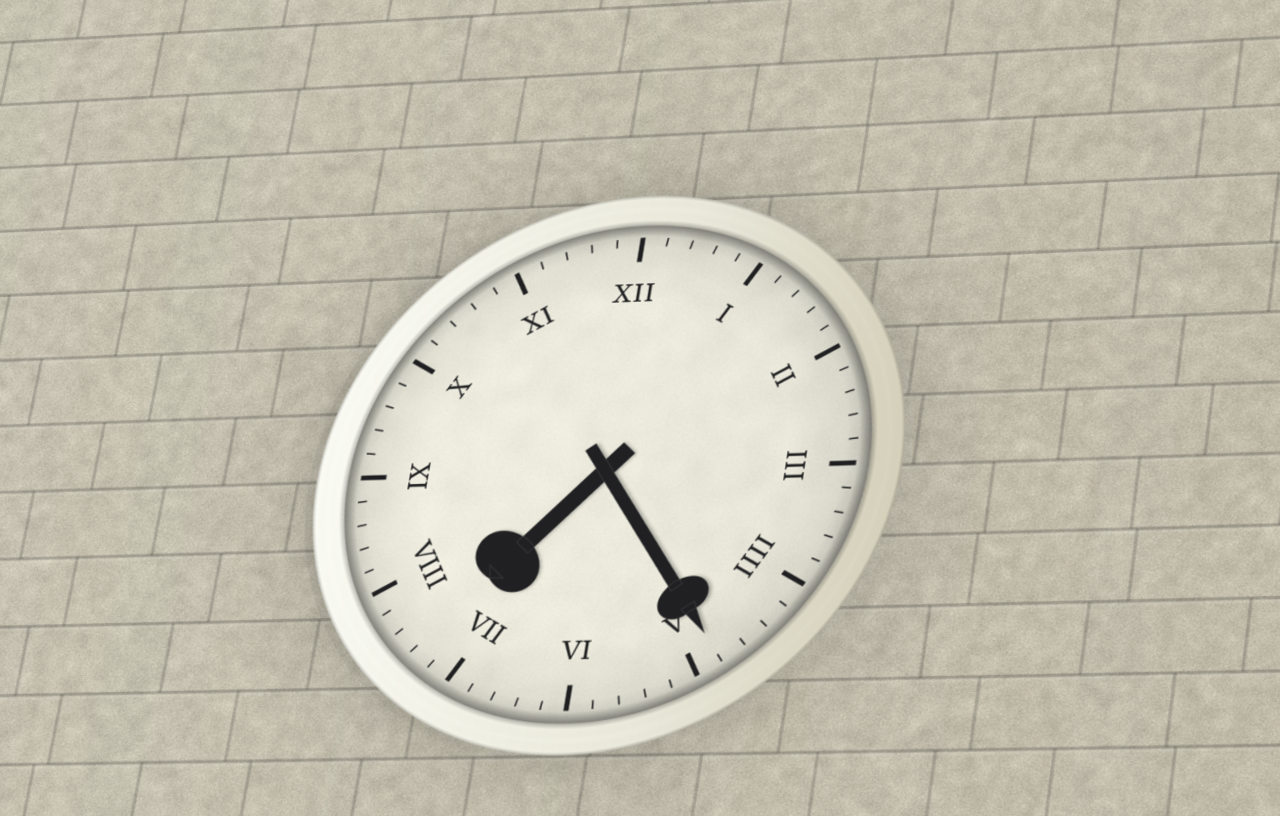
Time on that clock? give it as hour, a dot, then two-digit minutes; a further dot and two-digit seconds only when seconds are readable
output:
7.24
